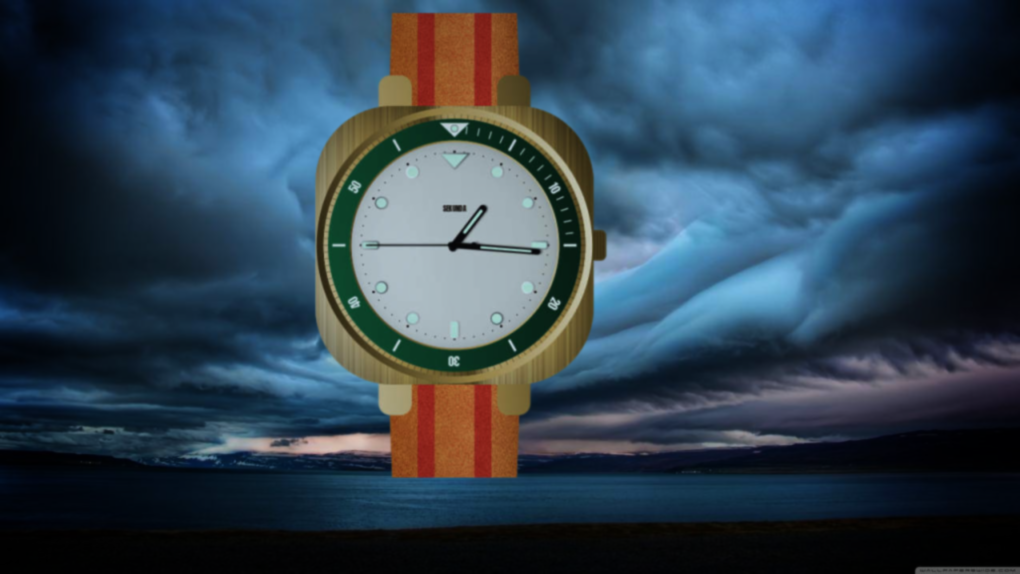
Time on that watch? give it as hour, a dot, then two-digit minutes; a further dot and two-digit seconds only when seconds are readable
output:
1.15.45
